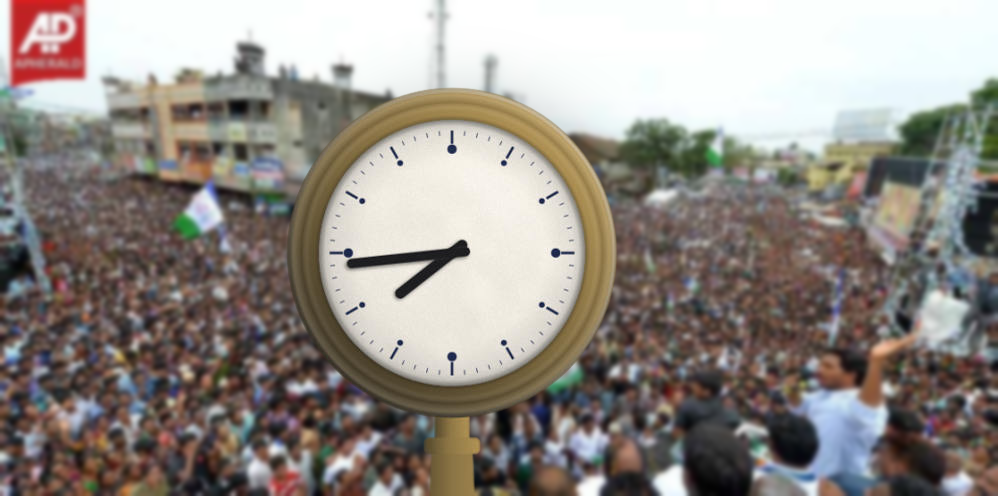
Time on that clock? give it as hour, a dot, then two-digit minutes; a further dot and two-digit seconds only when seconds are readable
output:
7.44
